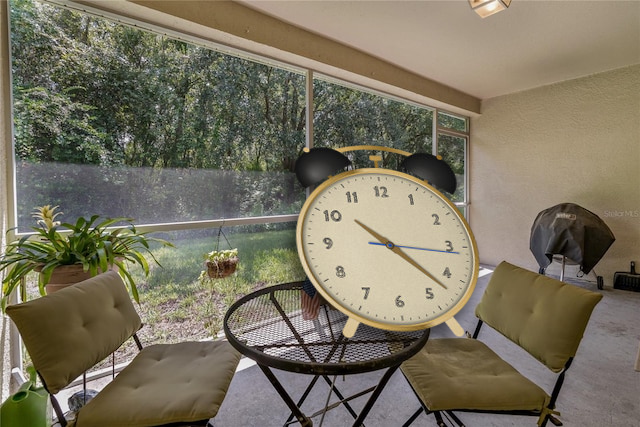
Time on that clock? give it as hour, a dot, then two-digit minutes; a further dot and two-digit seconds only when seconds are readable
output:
10.22.16
